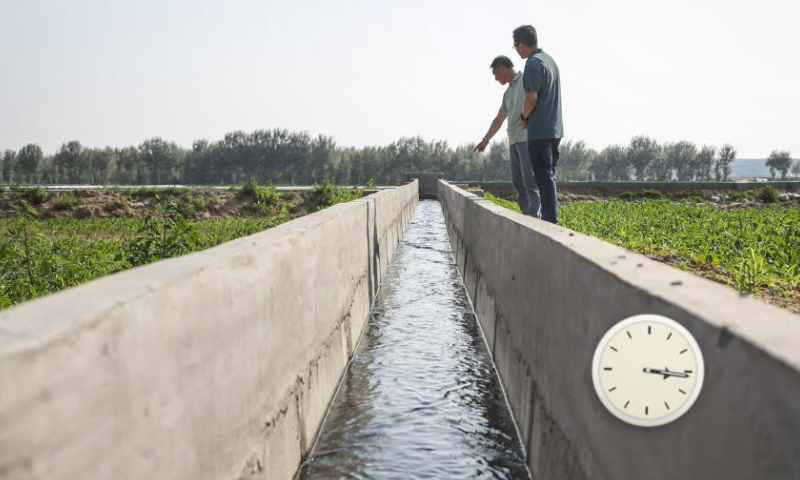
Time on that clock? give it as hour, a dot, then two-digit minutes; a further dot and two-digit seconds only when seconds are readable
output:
3.16
